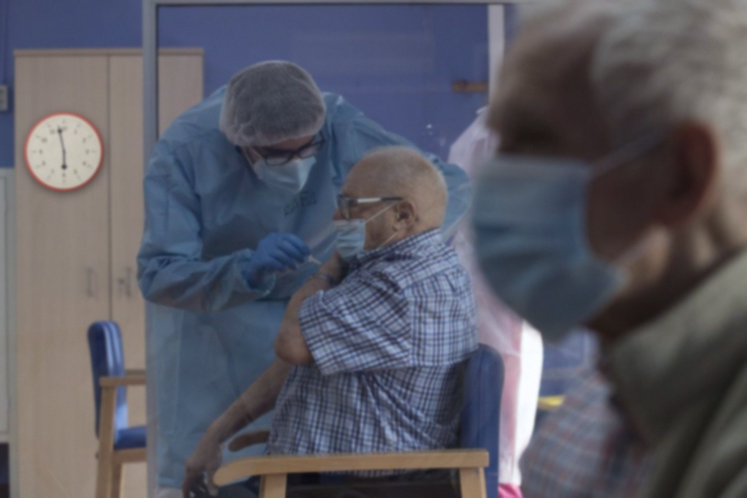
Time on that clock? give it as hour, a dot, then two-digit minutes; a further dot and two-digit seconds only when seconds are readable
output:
5.58
